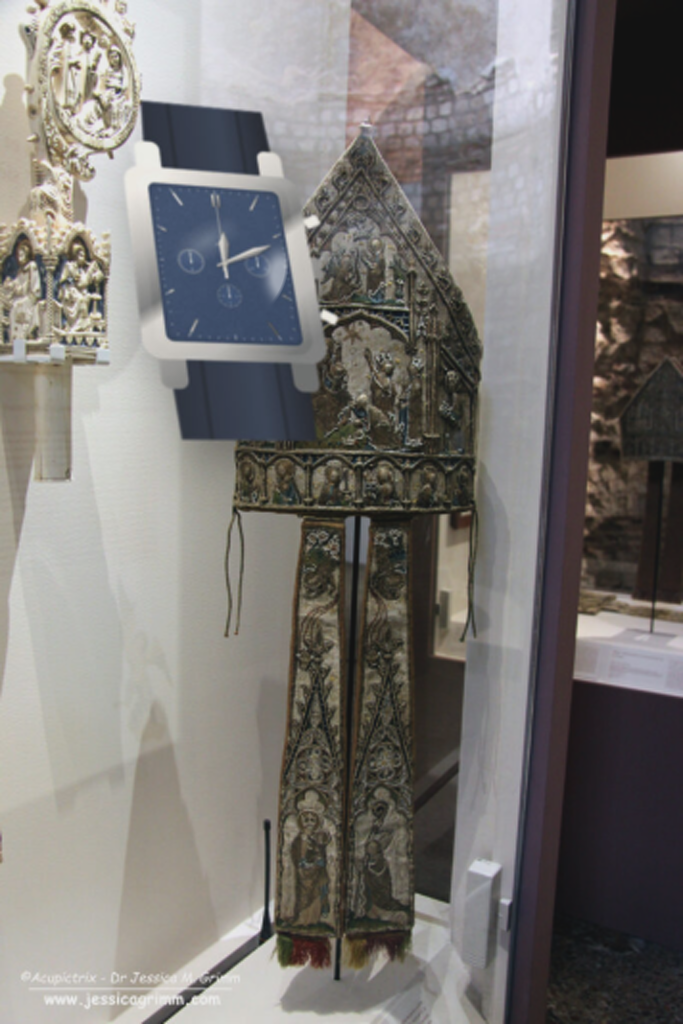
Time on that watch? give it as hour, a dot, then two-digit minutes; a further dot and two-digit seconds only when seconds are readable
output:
12.11
